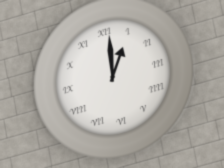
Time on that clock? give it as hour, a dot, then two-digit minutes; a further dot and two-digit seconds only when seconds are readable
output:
1.01
